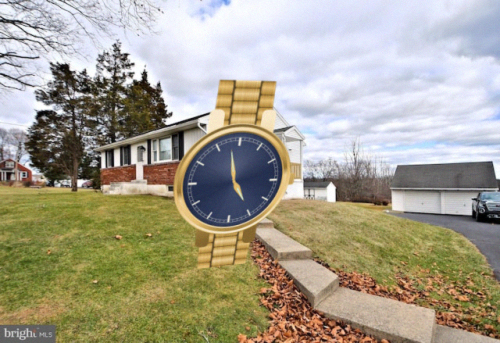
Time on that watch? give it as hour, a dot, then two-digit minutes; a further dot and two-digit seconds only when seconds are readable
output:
4.58
